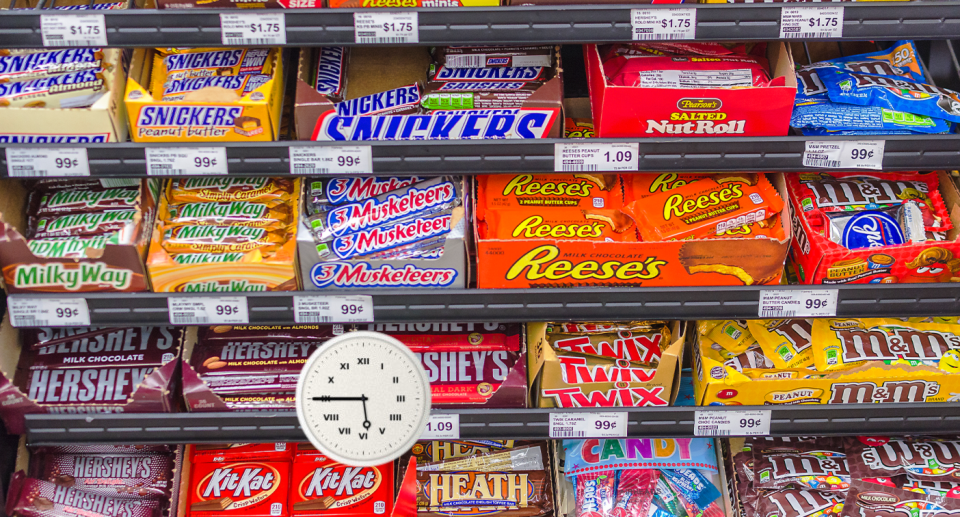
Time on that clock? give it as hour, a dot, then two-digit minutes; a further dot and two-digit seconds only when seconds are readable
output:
5.45
